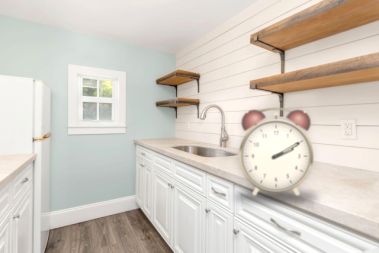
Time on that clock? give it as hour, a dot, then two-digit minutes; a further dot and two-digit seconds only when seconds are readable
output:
2.10
